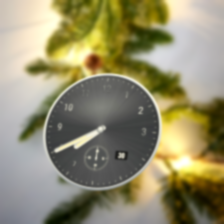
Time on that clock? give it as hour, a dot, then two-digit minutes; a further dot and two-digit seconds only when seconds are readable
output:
7.40
